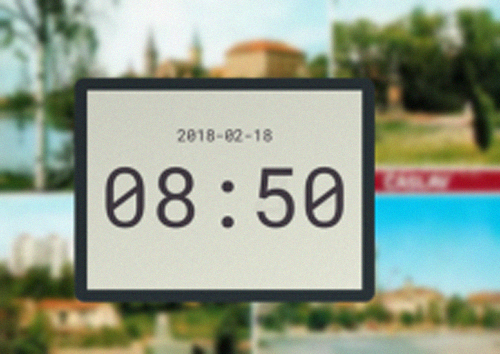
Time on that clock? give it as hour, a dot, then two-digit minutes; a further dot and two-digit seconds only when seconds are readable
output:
8.50
